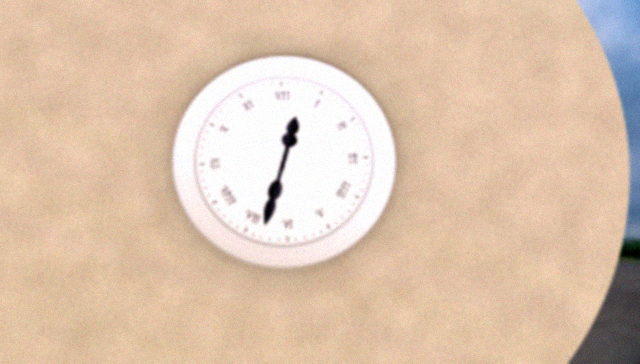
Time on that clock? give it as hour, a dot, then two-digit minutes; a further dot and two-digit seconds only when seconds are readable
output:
12.33
